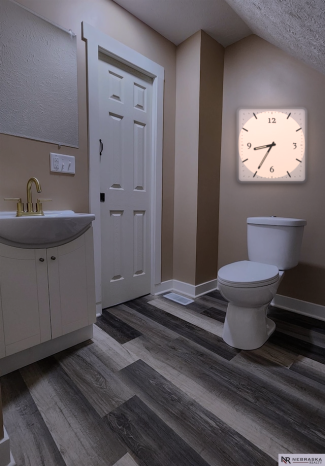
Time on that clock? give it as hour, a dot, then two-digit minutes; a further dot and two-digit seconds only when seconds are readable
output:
8.35
